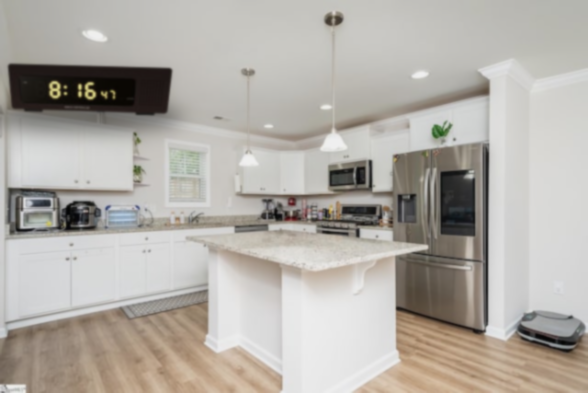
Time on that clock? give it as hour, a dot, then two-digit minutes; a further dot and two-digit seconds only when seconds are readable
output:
8.16
